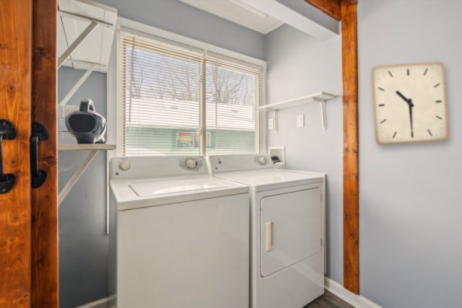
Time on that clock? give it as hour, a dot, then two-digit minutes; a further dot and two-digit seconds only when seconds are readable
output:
10.30
